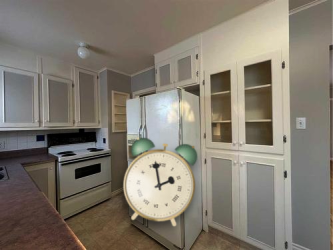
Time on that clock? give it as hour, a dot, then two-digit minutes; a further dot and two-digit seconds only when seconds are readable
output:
1.57
